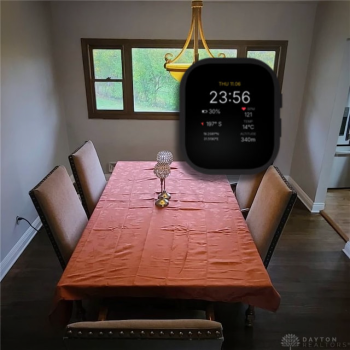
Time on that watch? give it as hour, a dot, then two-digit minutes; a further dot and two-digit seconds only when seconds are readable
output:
23.56
